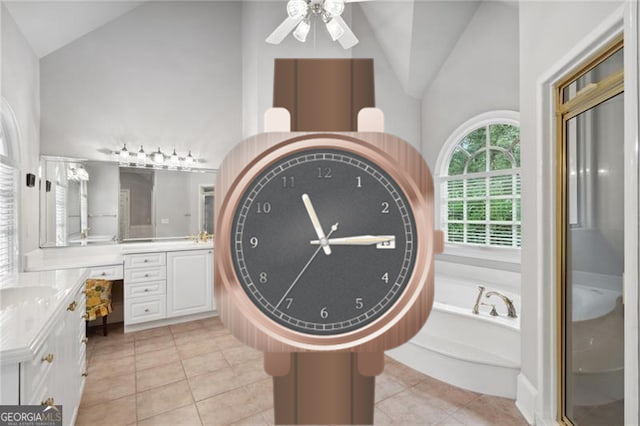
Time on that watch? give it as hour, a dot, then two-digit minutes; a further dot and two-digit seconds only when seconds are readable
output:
11.14.36
